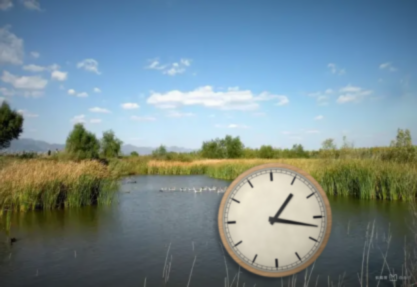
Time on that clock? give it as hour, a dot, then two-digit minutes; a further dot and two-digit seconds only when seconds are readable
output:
1.17
